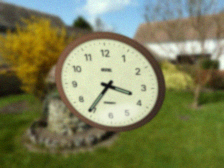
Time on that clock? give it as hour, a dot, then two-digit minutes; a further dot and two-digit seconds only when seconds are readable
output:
3.36
